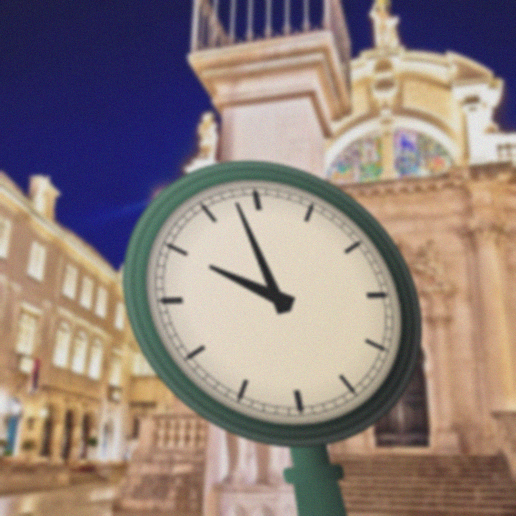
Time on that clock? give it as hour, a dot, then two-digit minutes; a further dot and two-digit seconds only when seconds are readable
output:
9.58
